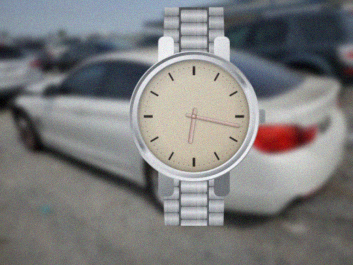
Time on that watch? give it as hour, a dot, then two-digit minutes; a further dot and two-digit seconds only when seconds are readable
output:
6.17
